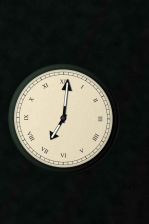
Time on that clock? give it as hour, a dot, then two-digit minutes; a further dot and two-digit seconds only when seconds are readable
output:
7.01
